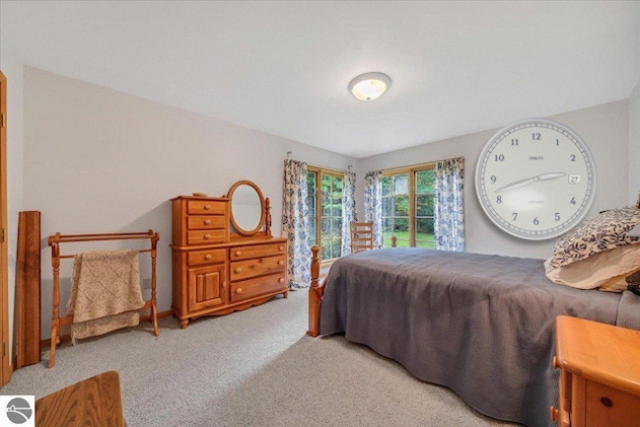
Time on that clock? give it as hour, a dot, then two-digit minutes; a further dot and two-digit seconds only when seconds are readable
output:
2.42
